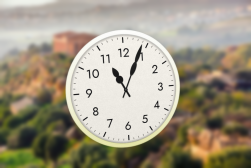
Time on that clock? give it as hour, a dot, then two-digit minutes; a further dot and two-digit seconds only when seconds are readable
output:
11.04
